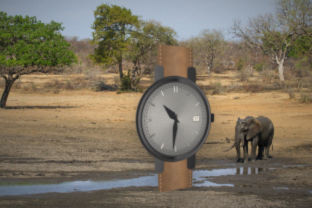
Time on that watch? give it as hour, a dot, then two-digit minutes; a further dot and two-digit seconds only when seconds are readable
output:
10.31
